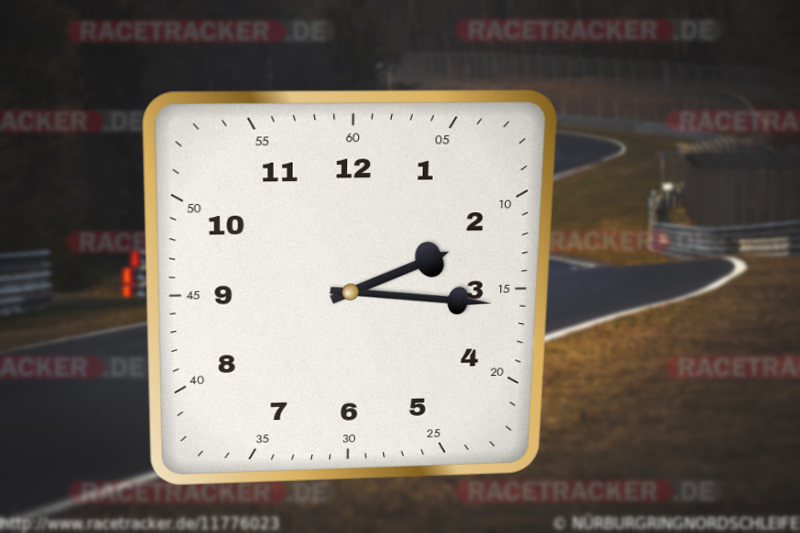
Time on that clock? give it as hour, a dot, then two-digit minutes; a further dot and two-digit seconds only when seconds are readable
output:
2.16
